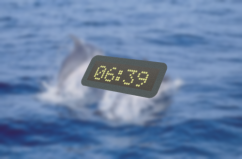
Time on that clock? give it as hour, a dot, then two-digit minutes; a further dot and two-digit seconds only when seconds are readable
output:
6.39
